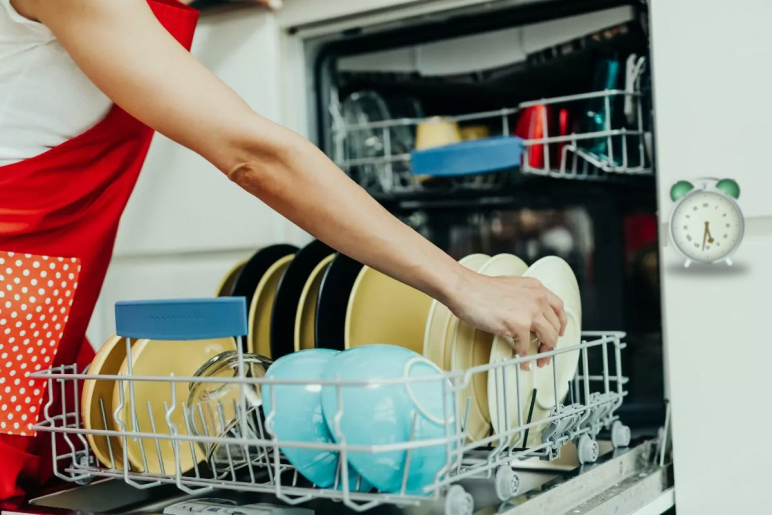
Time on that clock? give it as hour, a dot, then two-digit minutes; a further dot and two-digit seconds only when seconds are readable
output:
5.32
